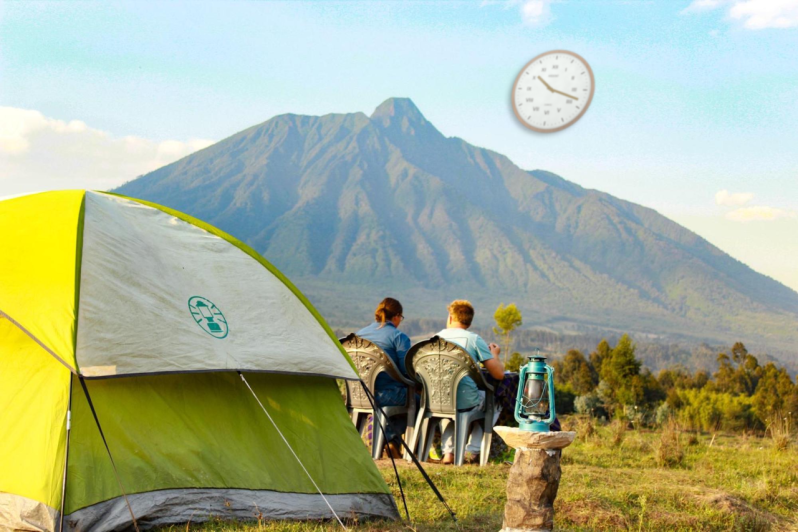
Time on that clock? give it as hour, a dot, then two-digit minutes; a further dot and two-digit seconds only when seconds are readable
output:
10.18
